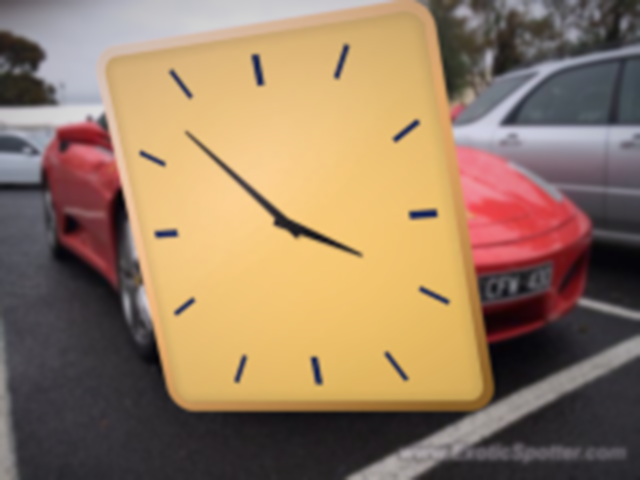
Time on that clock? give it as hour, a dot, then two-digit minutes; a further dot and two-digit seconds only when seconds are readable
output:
3.53
